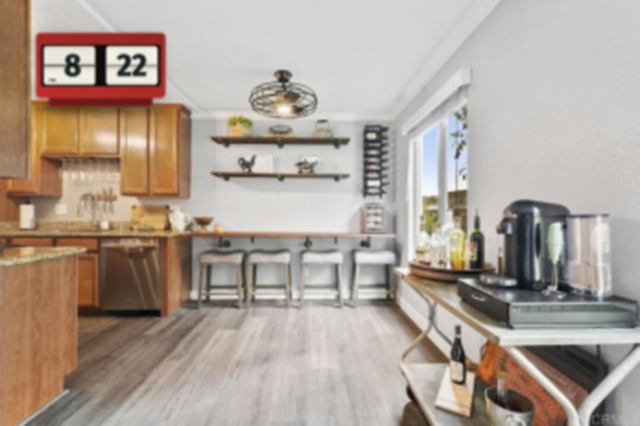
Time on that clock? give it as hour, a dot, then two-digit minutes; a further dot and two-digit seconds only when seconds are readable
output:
8.22
